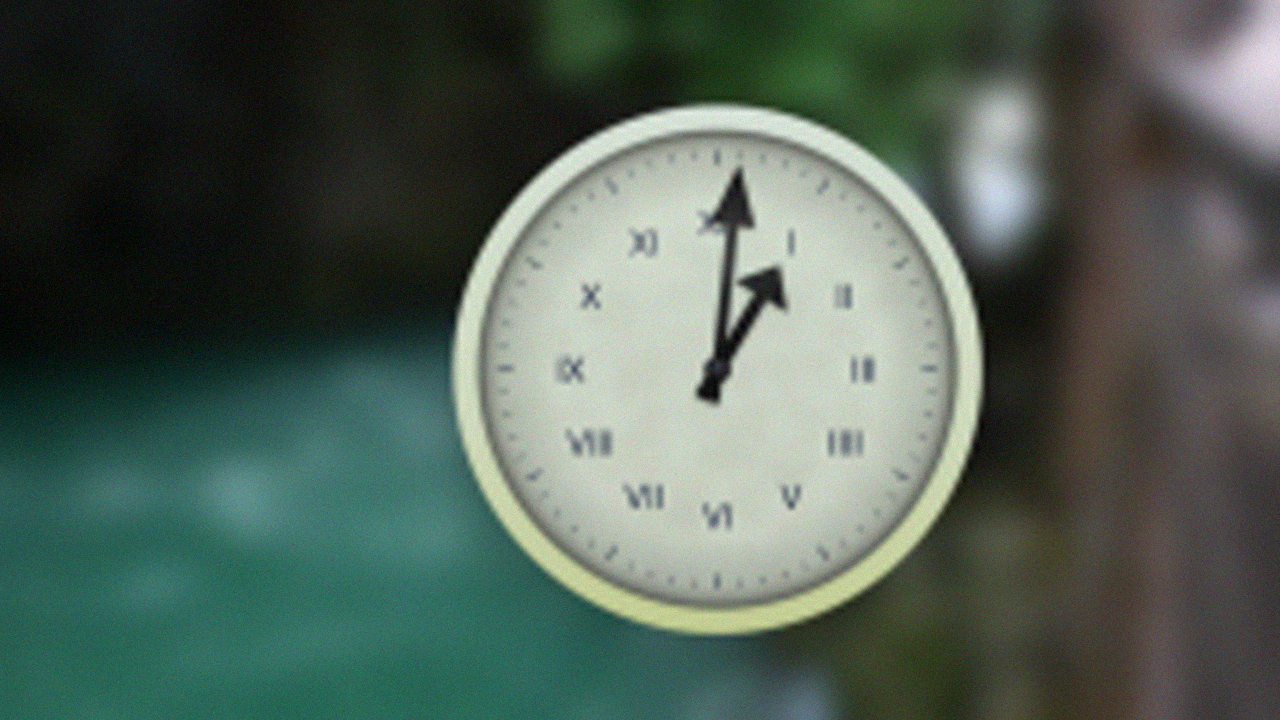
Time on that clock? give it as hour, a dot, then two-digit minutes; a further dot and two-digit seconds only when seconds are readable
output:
1.01
